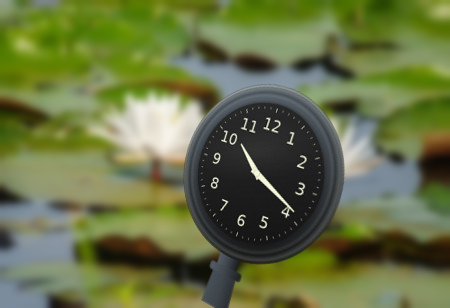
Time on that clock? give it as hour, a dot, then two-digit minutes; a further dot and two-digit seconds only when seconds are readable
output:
10.19
